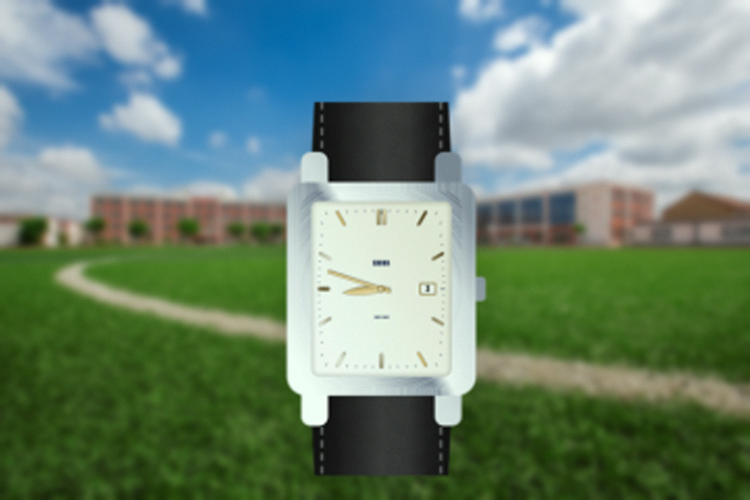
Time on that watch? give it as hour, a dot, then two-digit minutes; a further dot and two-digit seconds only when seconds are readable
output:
8.48
